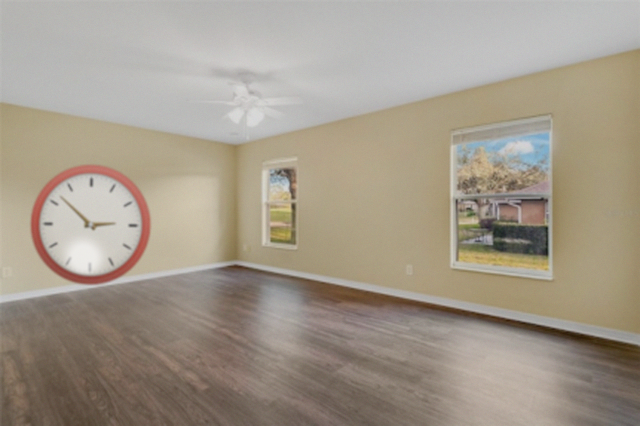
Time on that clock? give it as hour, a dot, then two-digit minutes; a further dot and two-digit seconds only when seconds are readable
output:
2.52
